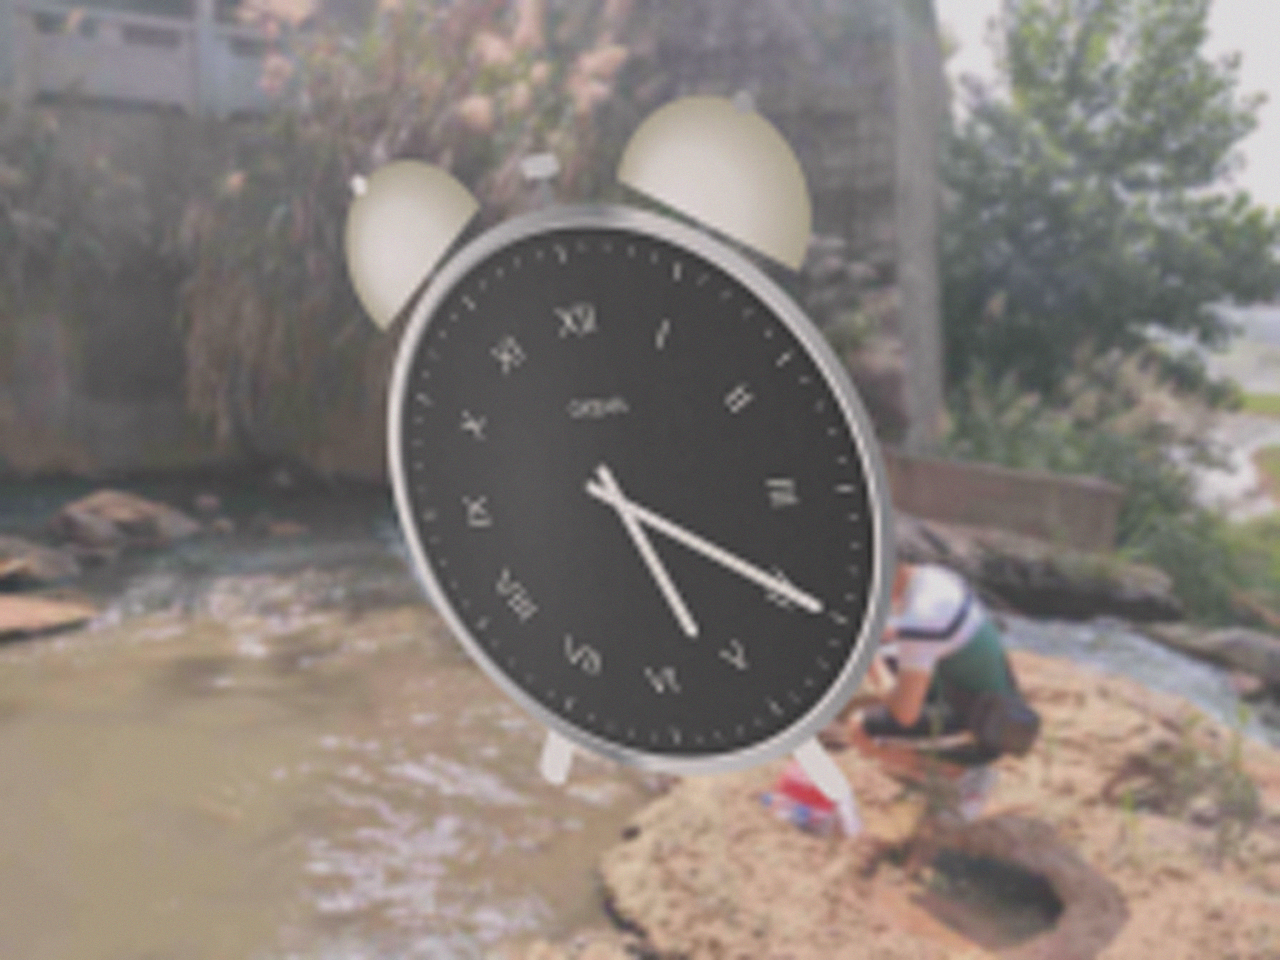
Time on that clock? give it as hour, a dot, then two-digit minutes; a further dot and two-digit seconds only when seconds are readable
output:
5.20
